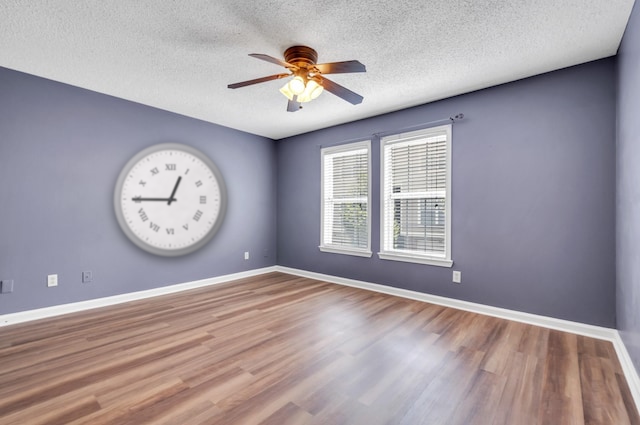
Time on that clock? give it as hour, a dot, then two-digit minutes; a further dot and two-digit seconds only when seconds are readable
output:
12.45
